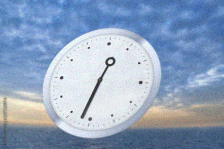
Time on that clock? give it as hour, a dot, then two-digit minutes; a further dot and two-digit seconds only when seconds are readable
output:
12.32
